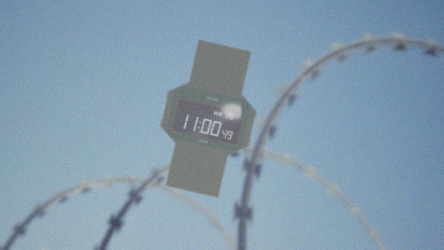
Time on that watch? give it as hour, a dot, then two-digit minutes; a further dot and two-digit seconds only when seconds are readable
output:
11.00.49
